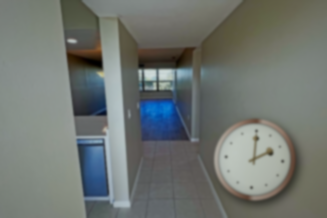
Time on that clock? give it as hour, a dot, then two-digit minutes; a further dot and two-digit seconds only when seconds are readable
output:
2.00
